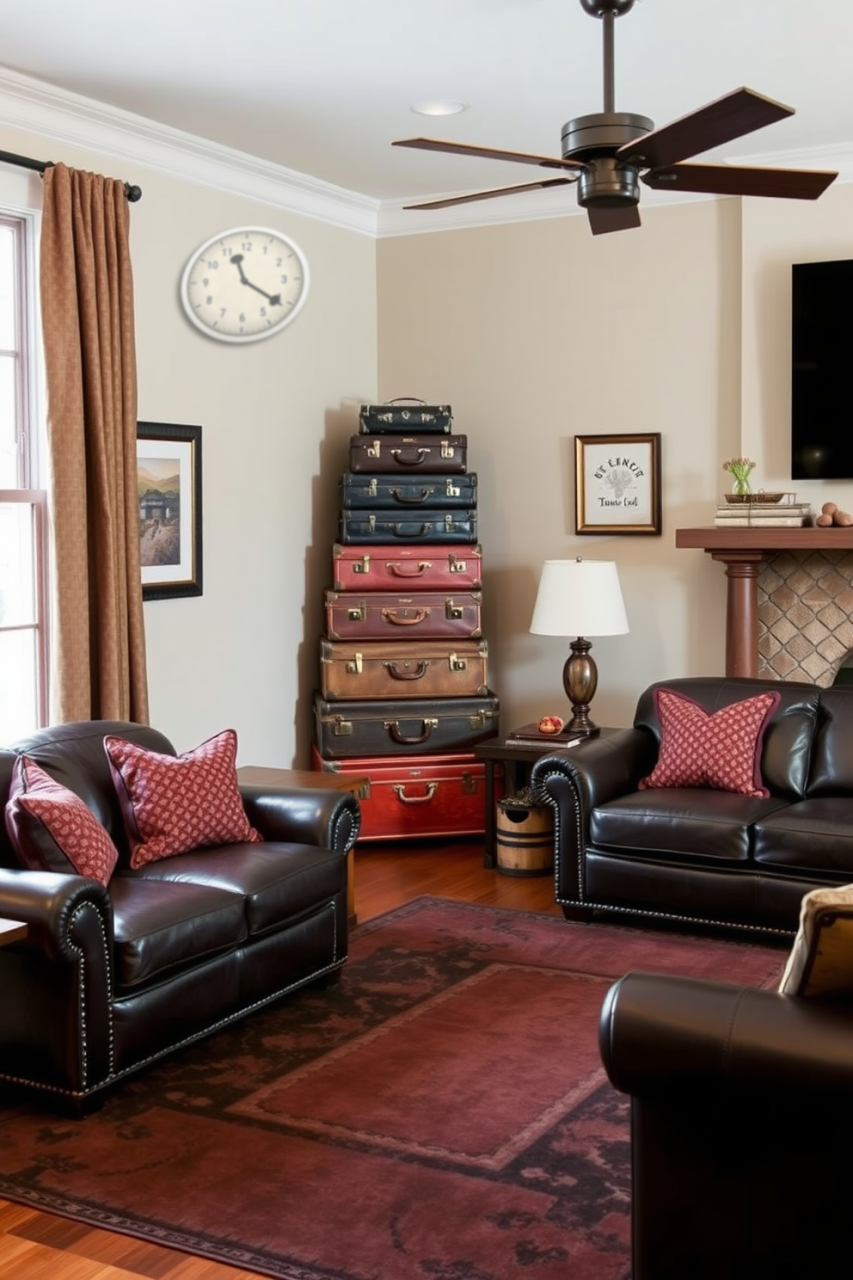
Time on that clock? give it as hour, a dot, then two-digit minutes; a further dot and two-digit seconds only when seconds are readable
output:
11.21
